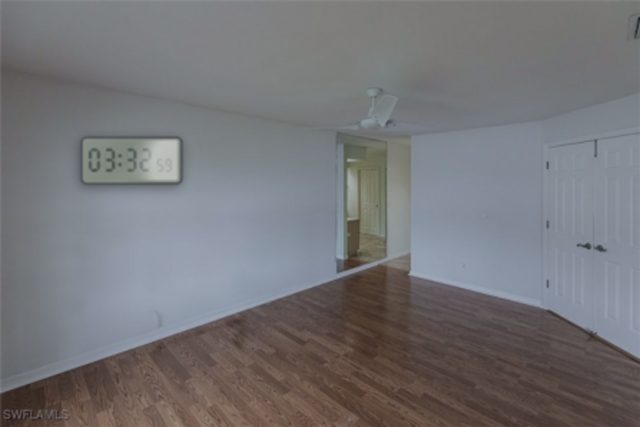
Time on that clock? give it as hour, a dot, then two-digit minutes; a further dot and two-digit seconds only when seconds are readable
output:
3.32.59
